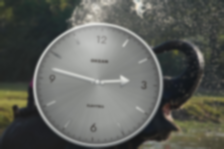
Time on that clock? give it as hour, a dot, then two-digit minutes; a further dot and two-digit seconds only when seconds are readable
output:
2.47
